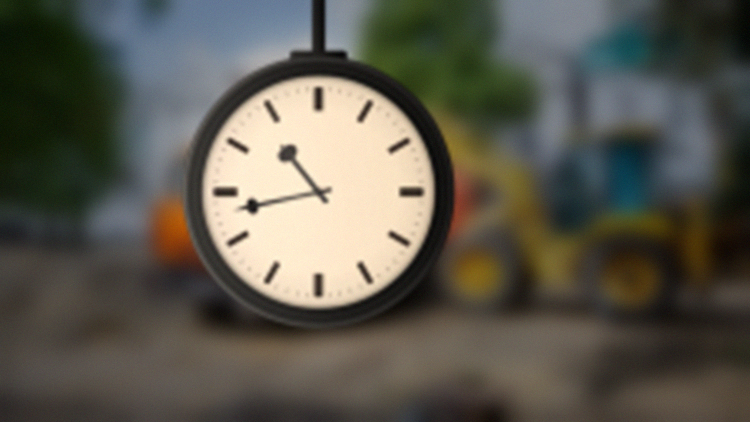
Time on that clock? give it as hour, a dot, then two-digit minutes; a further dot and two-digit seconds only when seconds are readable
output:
10.43
